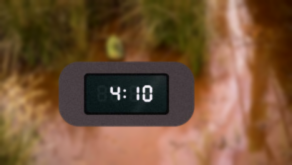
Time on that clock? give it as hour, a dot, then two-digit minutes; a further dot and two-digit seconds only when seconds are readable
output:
4.10
